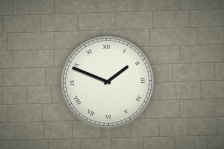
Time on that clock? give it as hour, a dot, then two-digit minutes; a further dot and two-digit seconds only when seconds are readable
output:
1.49
